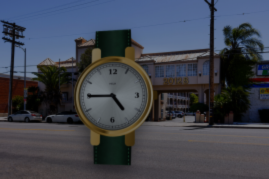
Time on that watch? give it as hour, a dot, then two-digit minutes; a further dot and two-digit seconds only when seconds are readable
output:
4.45
